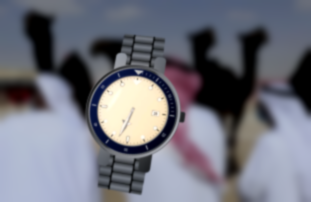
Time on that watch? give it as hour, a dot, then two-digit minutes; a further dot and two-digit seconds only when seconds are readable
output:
6.33
